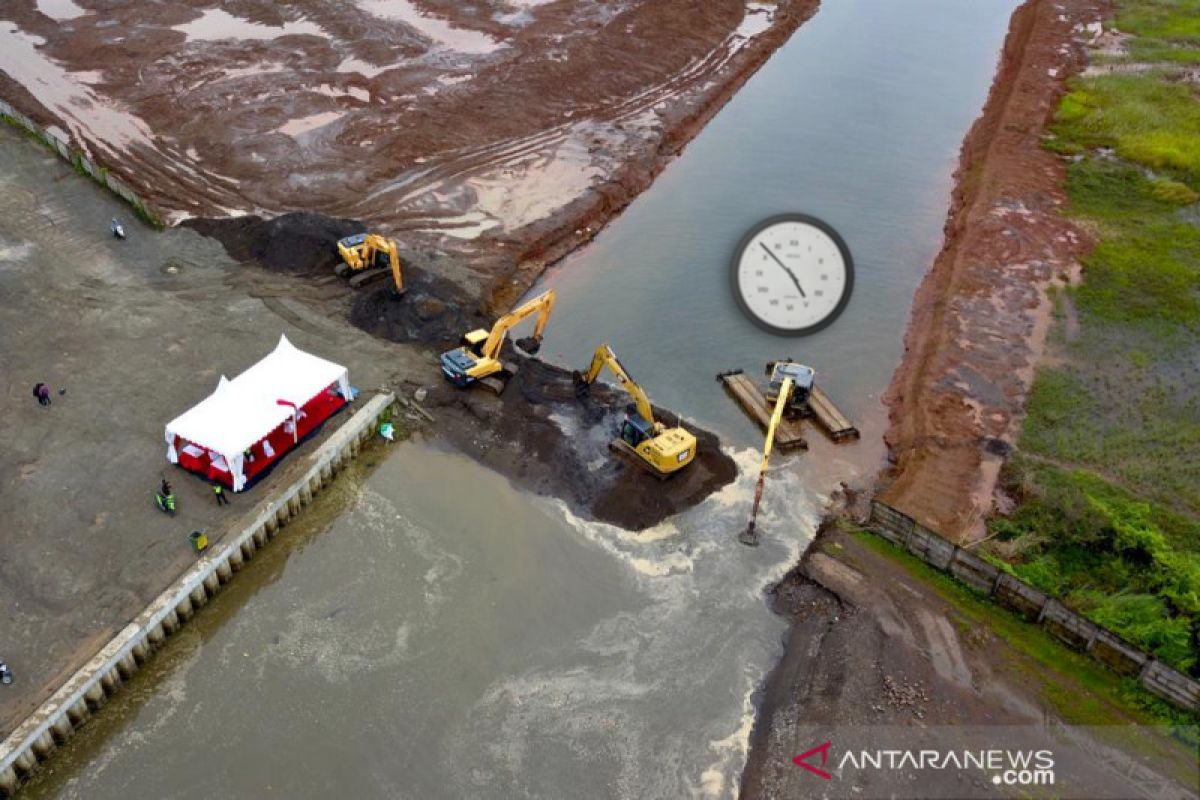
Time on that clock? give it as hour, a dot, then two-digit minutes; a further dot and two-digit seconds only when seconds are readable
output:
4.52
